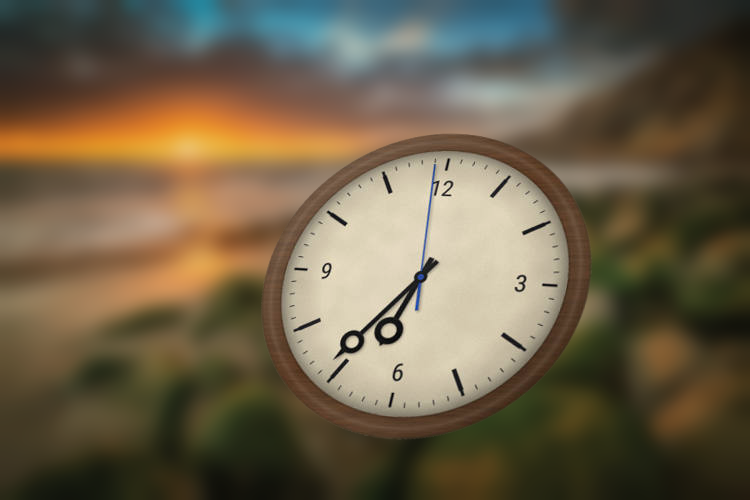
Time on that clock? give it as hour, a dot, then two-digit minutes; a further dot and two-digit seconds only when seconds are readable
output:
6.35.59
